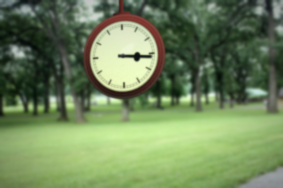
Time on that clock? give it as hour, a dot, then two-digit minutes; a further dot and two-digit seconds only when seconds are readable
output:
3.16
